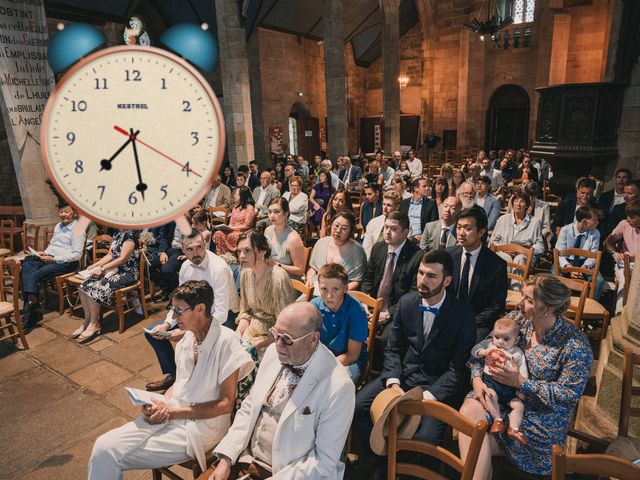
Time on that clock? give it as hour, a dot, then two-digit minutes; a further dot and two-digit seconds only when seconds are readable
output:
7.28.20
